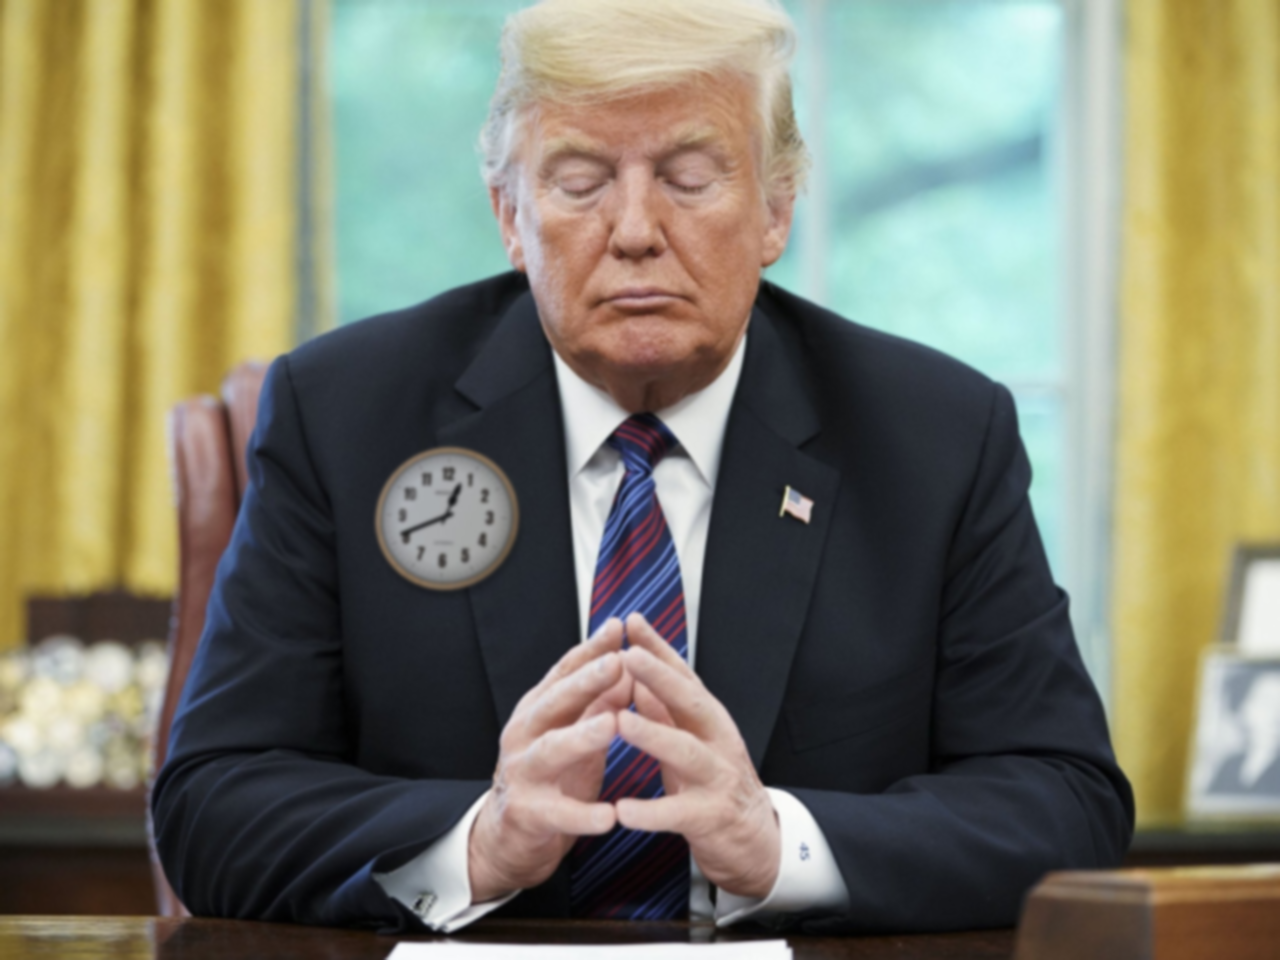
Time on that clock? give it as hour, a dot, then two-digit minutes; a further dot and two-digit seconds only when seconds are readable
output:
12.41
